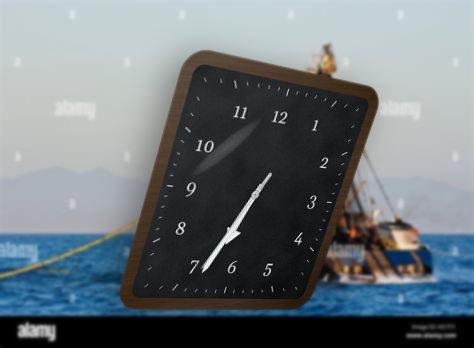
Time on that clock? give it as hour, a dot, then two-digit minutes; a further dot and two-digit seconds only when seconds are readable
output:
6.33.34
